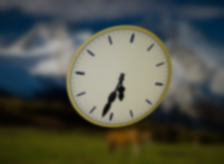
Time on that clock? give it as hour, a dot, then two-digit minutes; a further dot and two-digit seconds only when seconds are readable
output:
5.32
